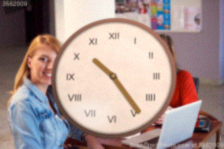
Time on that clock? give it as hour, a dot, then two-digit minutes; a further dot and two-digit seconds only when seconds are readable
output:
10.24
